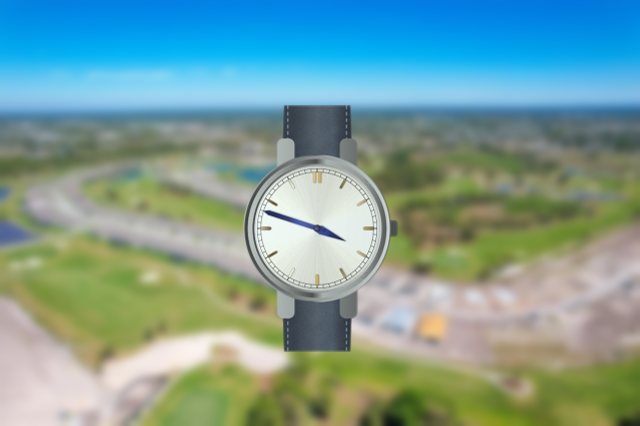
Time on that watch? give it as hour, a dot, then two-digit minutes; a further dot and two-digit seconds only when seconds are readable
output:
3.48
